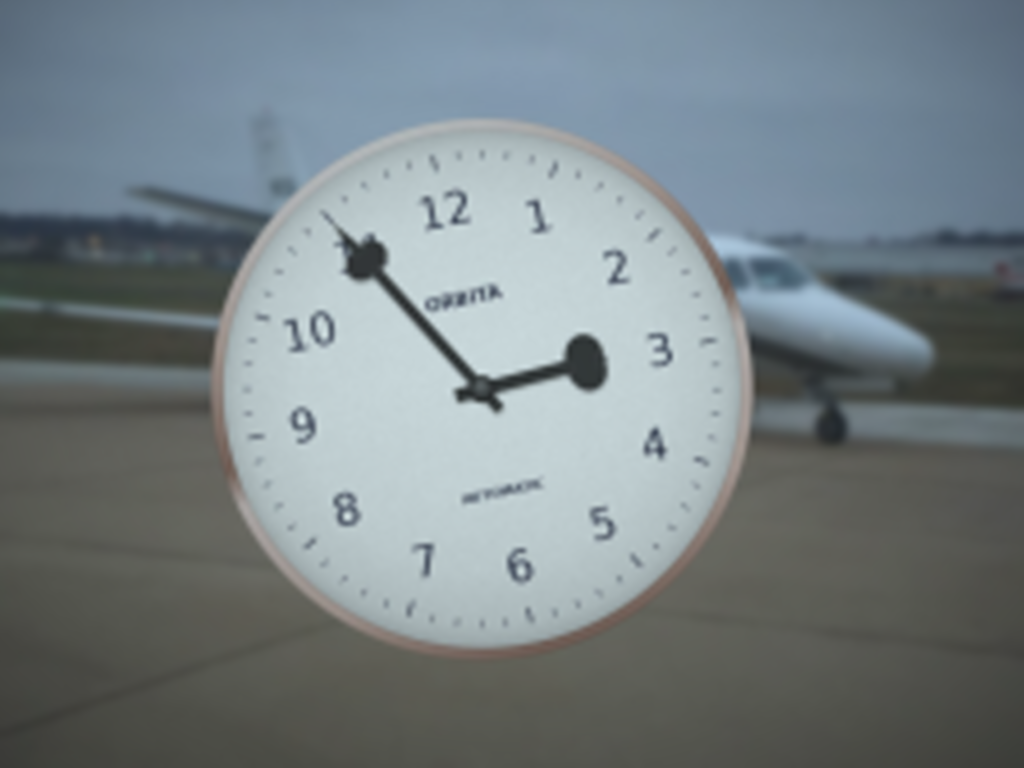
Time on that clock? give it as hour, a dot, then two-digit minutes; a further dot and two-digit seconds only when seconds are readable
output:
2.55
